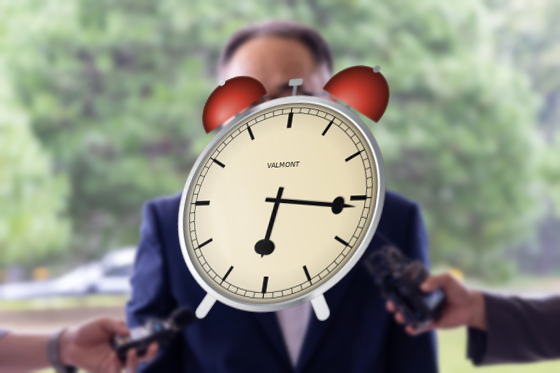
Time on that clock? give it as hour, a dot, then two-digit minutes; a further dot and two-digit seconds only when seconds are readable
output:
6.16
